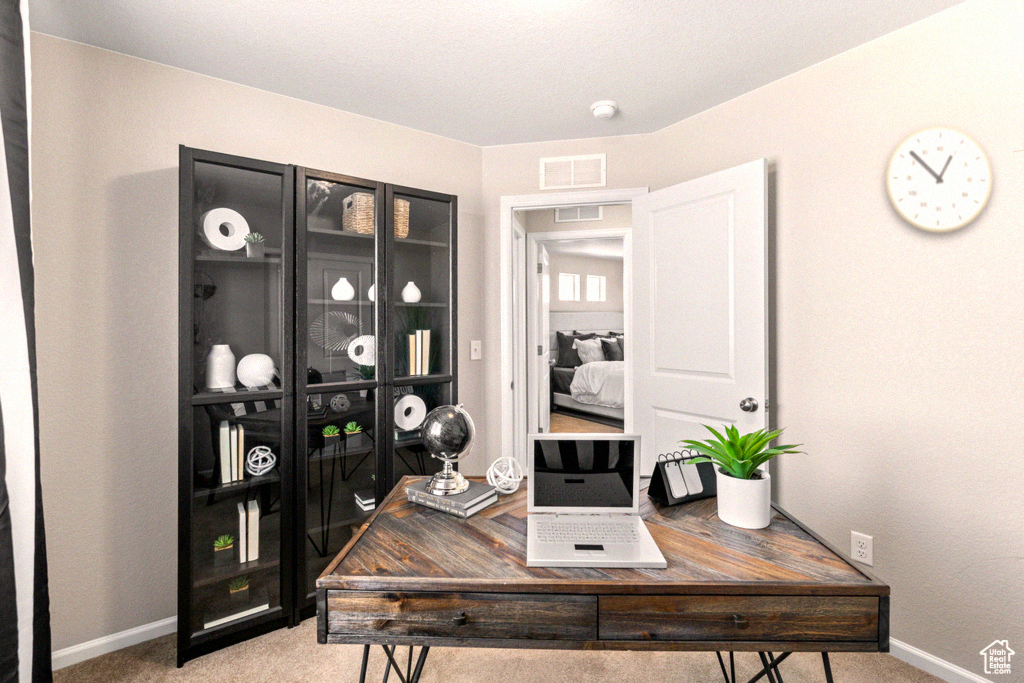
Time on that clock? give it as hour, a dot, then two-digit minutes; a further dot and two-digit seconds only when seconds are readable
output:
12.52
